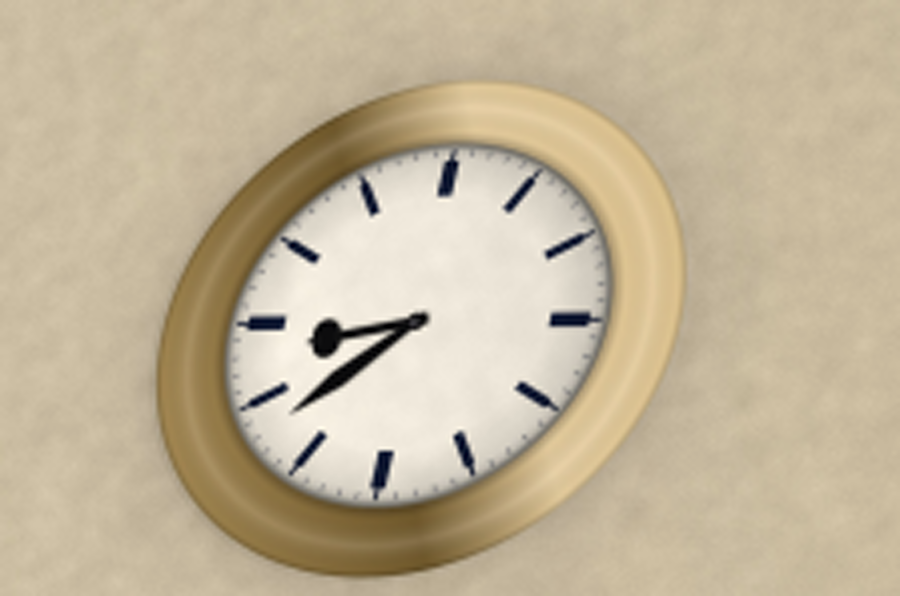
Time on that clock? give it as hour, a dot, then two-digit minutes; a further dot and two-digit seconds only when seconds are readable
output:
8.38
